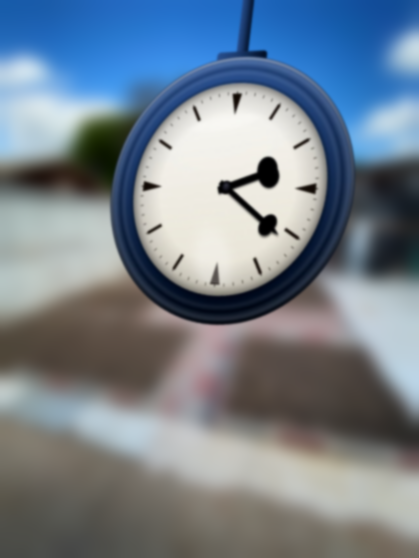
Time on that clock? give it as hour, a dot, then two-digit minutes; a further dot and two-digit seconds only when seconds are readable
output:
2.21
